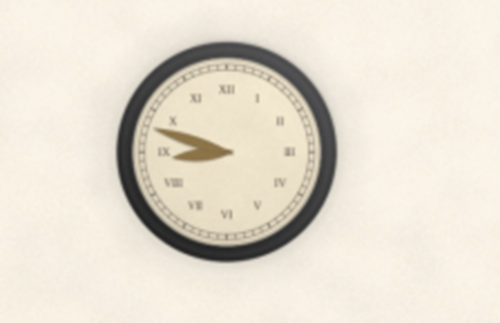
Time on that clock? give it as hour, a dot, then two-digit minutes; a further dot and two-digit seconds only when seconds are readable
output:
8.48
